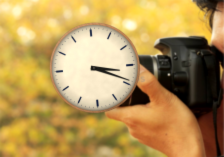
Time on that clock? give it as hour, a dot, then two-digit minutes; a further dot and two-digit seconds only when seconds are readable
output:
3.19
